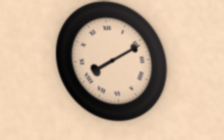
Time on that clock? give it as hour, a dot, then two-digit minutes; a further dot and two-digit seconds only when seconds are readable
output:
8.11
